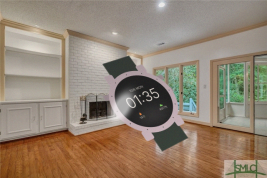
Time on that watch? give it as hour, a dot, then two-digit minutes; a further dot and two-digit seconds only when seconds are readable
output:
1.35
